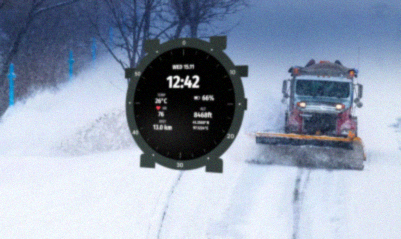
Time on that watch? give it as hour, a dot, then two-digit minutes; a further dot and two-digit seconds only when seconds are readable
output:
12.42
